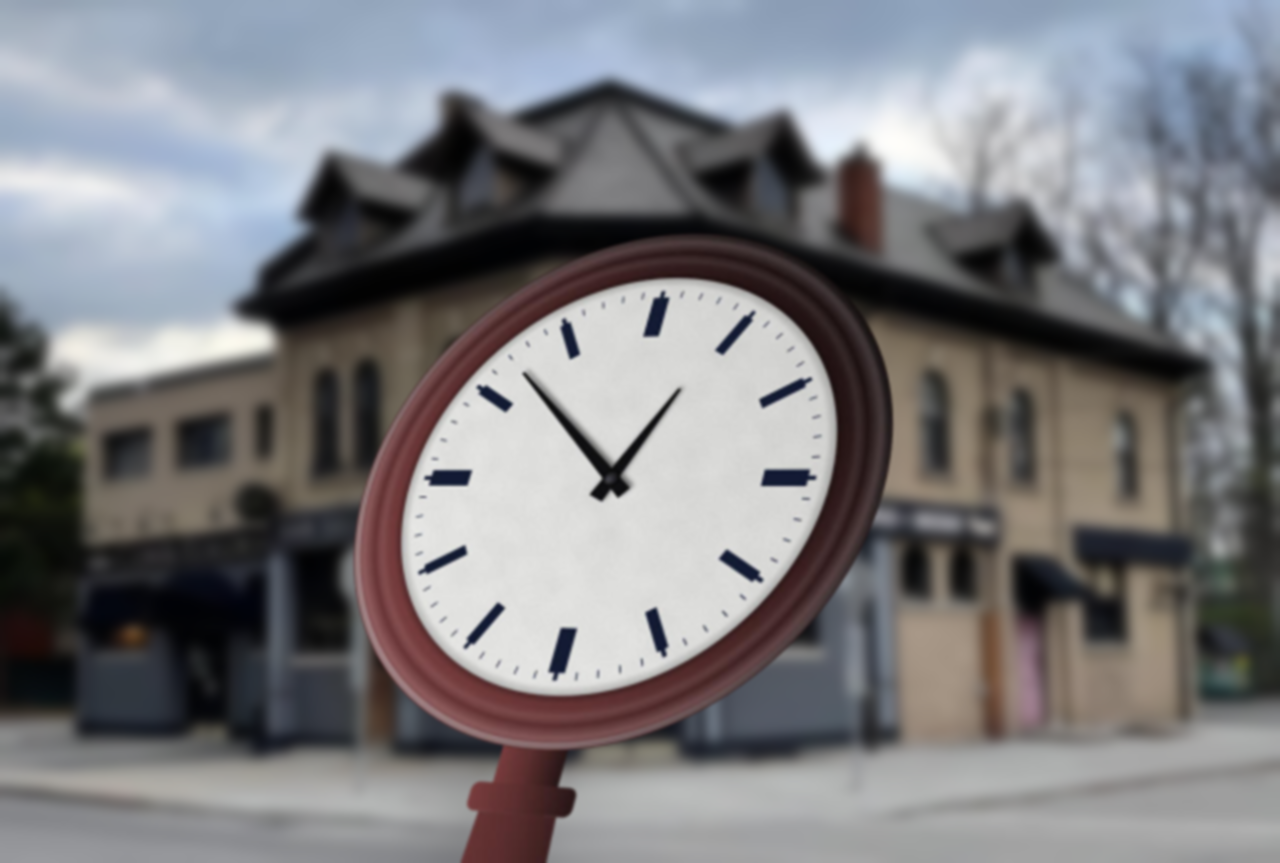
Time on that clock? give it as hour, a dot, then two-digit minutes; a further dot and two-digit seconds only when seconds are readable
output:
12.52
